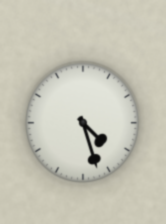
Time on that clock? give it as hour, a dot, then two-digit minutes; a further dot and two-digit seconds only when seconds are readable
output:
4.27
